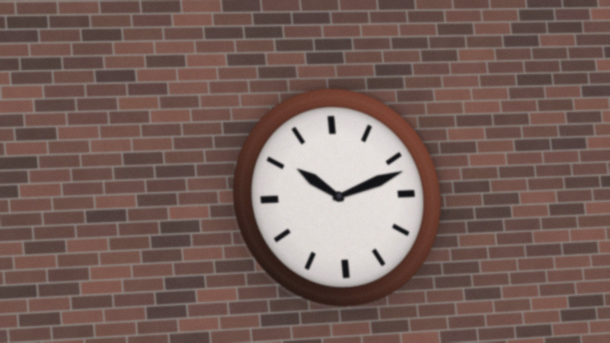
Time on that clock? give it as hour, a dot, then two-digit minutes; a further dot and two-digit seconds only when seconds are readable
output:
10.12
